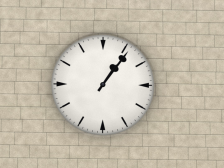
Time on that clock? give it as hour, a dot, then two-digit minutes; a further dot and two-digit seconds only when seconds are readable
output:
1.06
